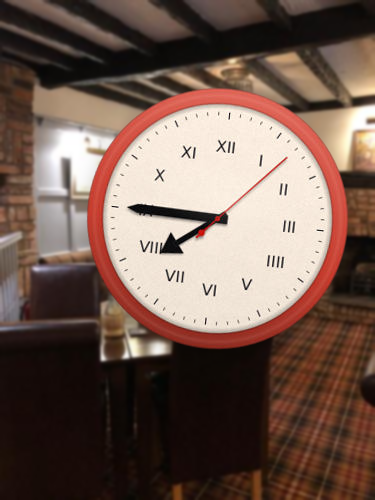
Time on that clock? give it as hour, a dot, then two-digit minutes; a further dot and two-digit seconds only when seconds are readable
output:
7.45.07
